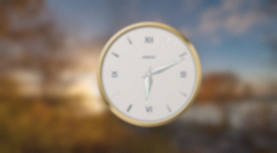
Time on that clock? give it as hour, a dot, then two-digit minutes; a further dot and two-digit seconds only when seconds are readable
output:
6.11
